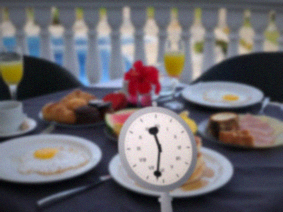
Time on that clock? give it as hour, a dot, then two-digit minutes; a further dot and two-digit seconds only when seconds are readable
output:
11.32
